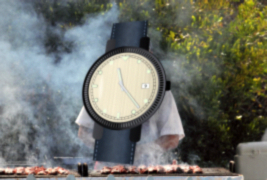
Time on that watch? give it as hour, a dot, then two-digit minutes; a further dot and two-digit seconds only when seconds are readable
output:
11.23
